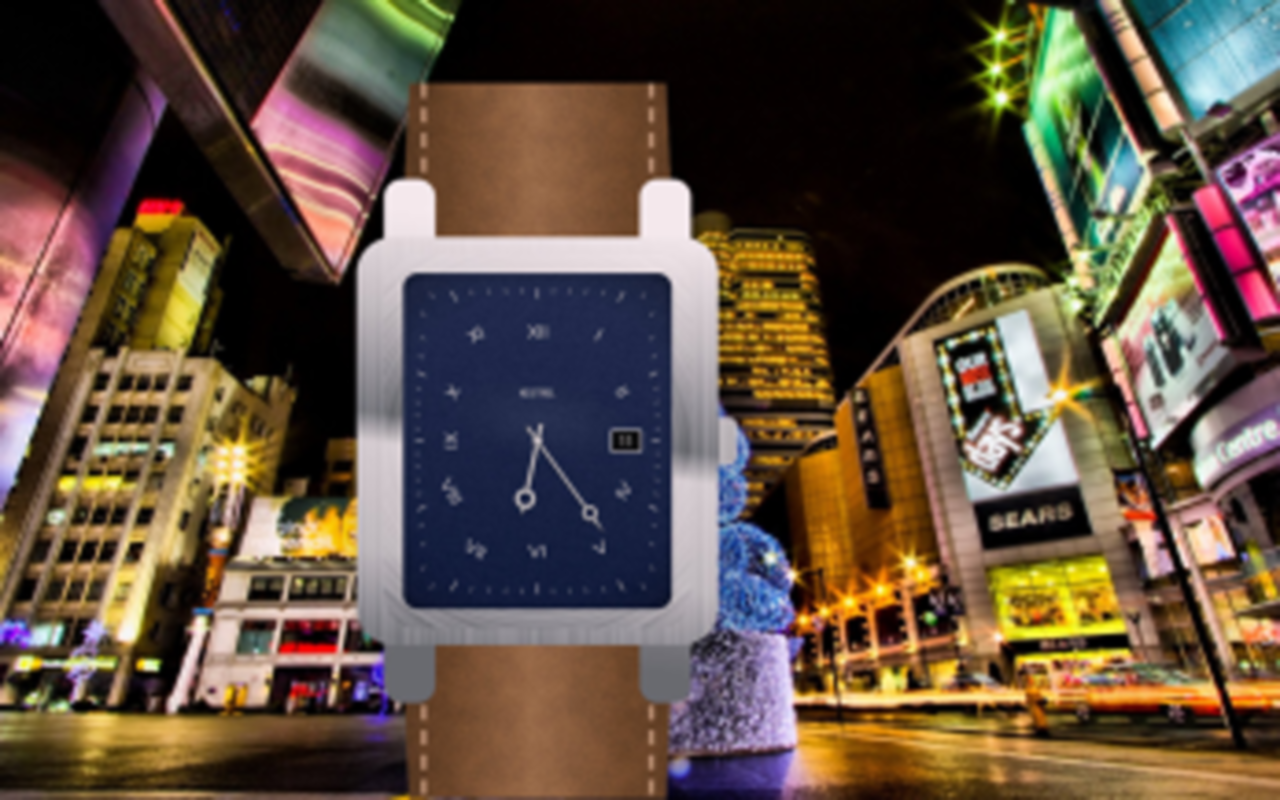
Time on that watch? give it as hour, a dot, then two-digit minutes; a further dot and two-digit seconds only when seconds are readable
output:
6.24
